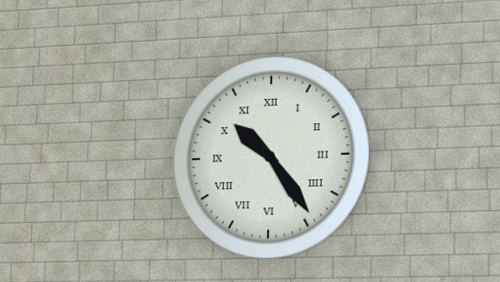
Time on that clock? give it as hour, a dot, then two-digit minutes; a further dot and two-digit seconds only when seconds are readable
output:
10.24
